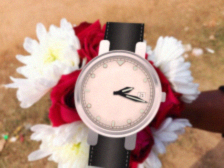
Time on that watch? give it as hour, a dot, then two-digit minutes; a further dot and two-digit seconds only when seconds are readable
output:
2.17
